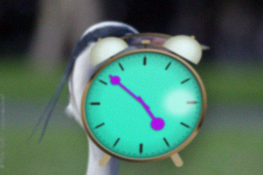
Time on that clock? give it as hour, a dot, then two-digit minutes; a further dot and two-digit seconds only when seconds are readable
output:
4.52
